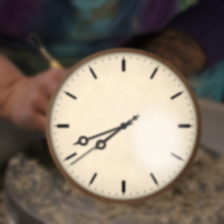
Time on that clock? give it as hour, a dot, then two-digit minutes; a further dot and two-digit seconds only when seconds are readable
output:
7.41.39
